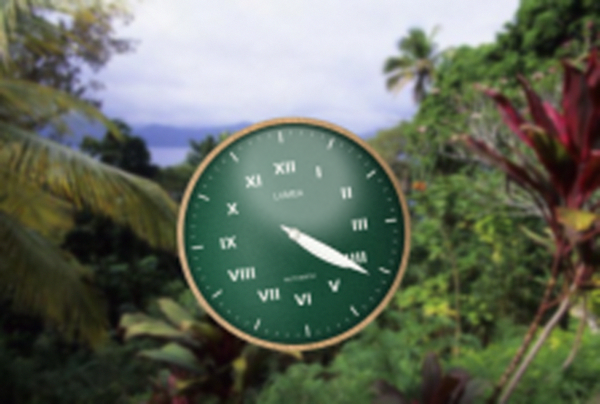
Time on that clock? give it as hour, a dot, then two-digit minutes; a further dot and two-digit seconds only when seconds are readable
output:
4.21
